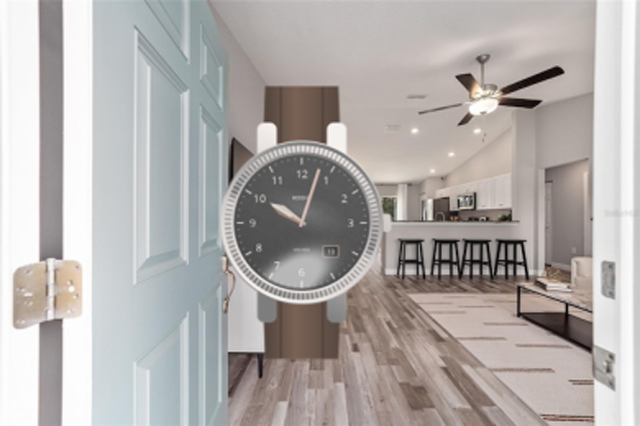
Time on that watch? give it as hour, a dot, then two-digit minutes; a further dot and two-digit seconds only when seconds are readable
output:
10.03
